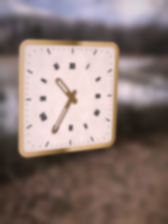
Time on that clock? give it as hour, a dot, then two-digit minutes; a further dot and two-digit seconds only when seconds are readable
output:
10.35
